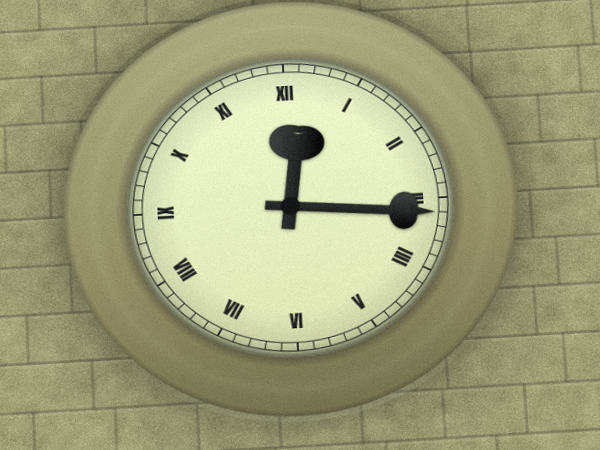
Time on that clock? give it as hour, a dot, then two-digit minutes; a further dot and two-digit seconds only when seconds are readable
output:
12.16
